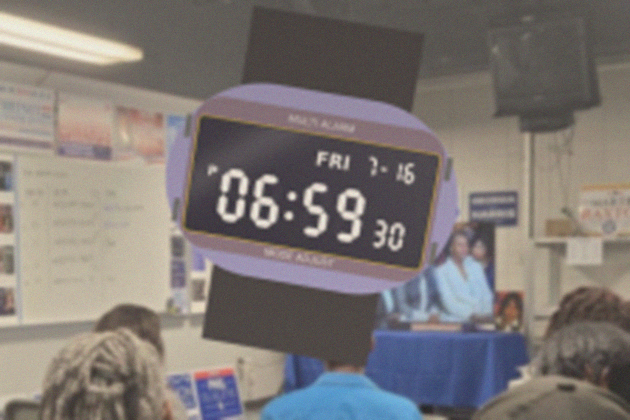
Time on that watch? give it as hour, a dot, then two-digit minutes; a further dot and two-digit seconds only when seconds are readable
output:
6.59.30
